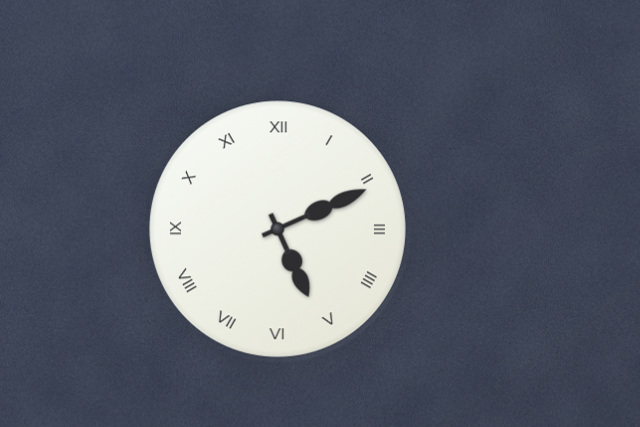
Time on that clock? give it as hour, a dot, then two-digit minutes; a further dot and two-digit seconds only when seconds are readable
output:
5.11
